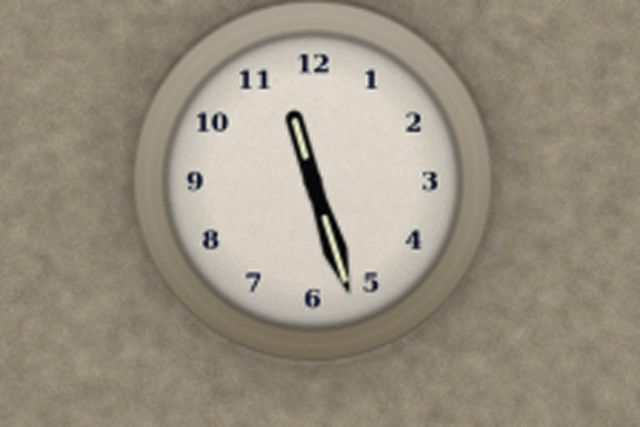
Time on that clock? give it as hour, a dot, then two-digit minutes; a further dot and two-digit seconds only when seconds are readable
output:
11.27
